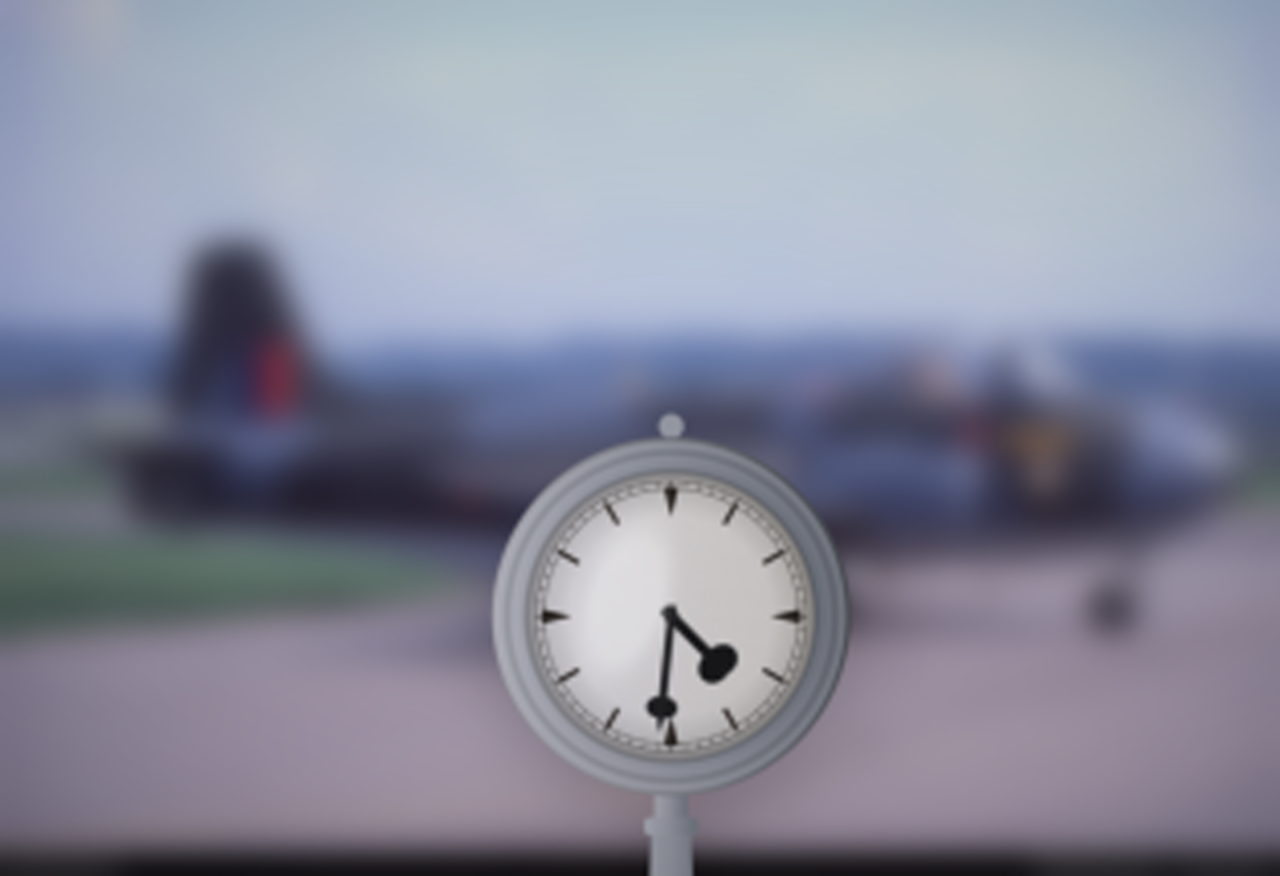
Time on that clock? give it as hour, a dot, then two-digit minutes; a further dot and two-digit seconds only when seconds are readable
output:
4.31
